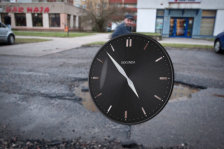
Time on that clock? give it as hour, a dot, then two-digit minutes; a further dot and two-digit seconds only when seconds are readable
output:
4.53
